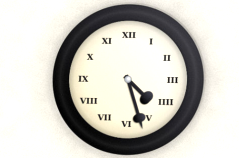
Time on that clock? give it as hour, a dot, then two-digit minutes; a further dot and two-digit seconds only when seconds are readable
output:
4.27
